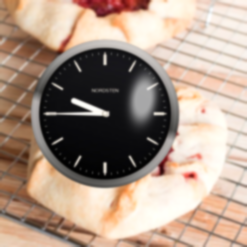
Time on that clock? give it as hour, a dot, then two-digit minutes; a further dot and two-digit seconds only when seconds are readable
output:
9.45
